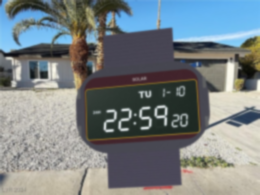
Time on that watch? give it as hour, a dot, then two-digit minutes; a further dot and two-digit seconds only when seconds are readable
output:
22.59.20
